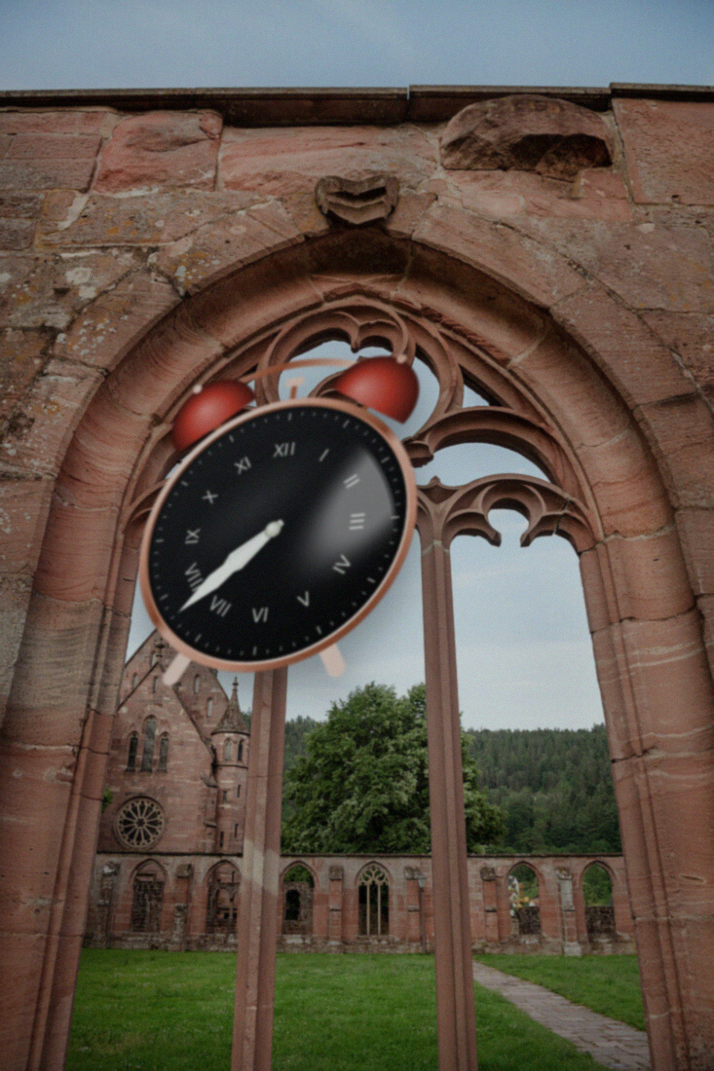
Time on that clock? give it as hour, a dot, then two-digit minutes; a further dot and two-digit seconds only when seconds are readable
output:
7.38
